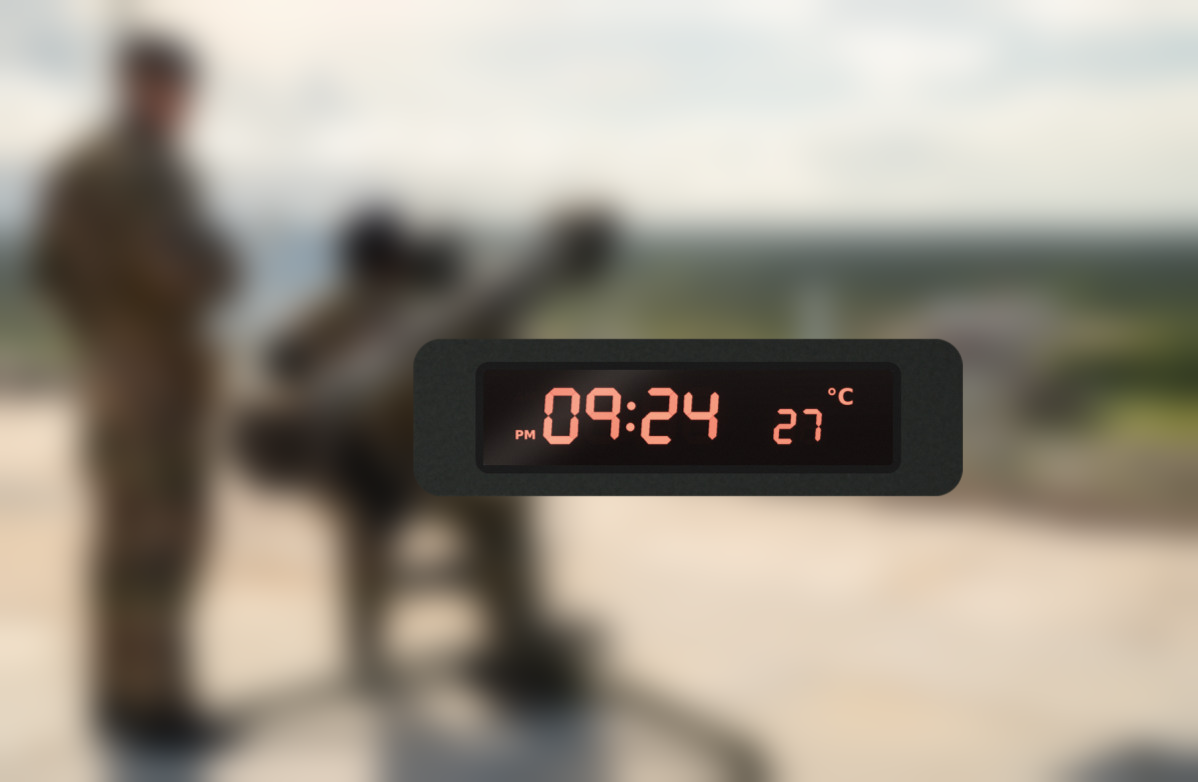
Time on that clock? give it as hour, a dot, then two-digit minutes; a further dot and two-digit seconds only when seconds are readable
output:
9.24
